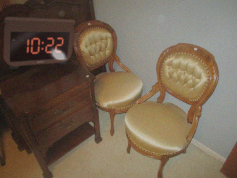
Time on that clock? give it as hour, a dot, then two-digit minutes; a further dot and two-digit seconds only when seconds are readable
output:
10.22
